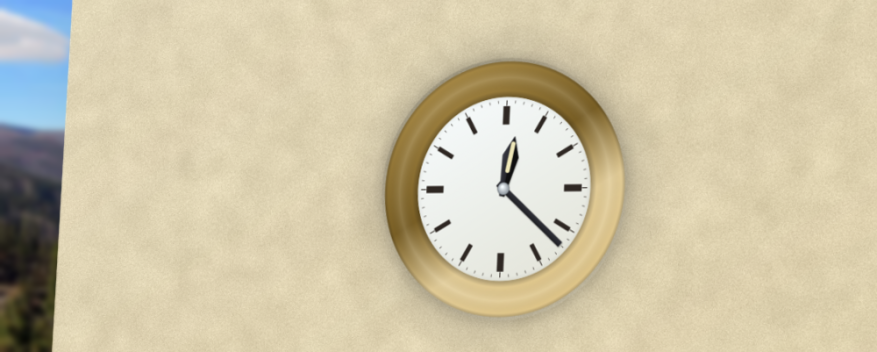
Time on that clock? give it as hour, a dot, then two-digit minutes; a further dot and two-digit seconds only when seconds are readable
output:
12.22
